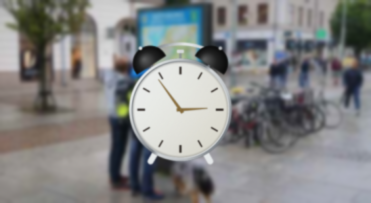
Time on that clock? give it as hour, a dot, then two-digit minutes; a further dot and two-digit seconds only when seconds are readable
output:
2.54
